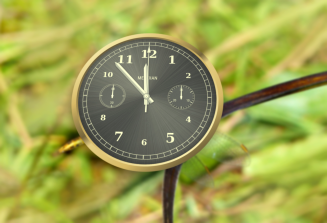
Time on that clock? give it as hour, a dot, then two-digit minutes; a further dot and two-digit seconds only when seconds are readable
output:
11.53
